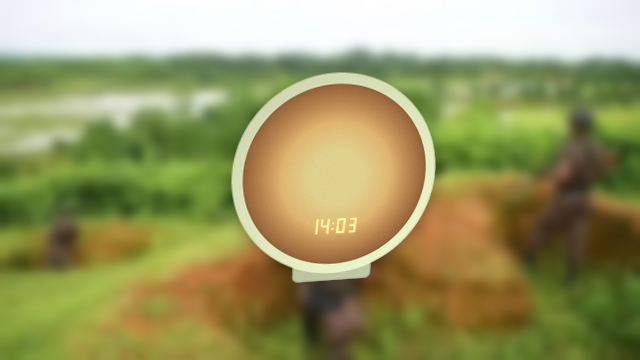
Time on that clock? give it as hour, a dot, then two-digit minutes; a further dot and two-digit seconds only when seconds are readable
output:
14.03
